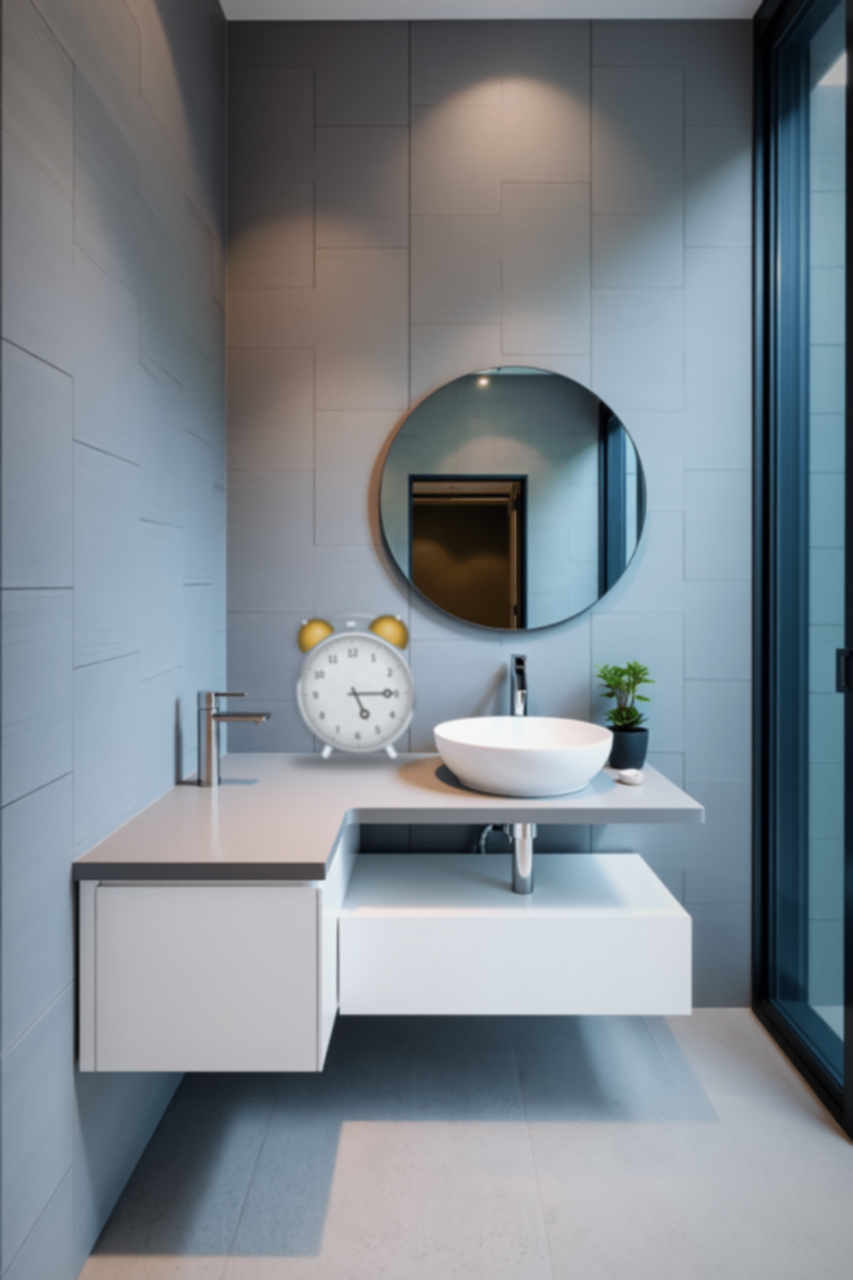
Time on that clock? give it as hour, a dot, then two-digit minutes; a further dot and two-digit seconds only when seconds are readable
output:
5.15
